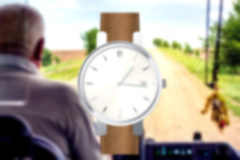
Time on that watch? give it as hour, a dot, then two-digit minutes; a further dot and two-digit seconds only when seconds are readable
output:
1.16
